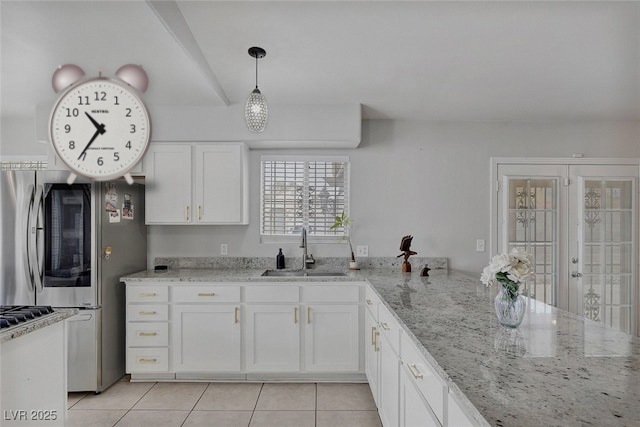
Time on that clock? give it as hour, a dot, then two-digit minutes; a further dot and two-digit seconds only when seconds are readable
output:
10.36
